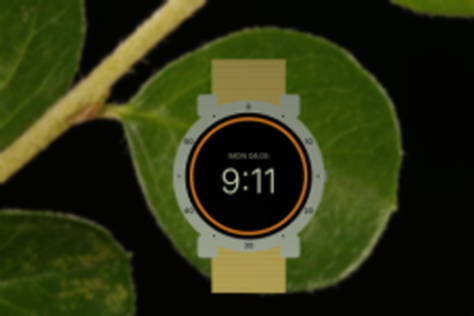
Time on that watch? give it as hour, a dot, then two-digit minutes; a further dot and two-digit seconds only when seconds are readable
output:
9.11
